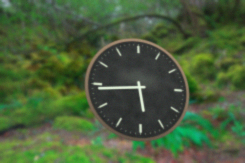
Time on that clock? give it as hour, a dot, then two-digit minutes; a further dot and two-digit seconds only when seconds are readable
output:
5.44
